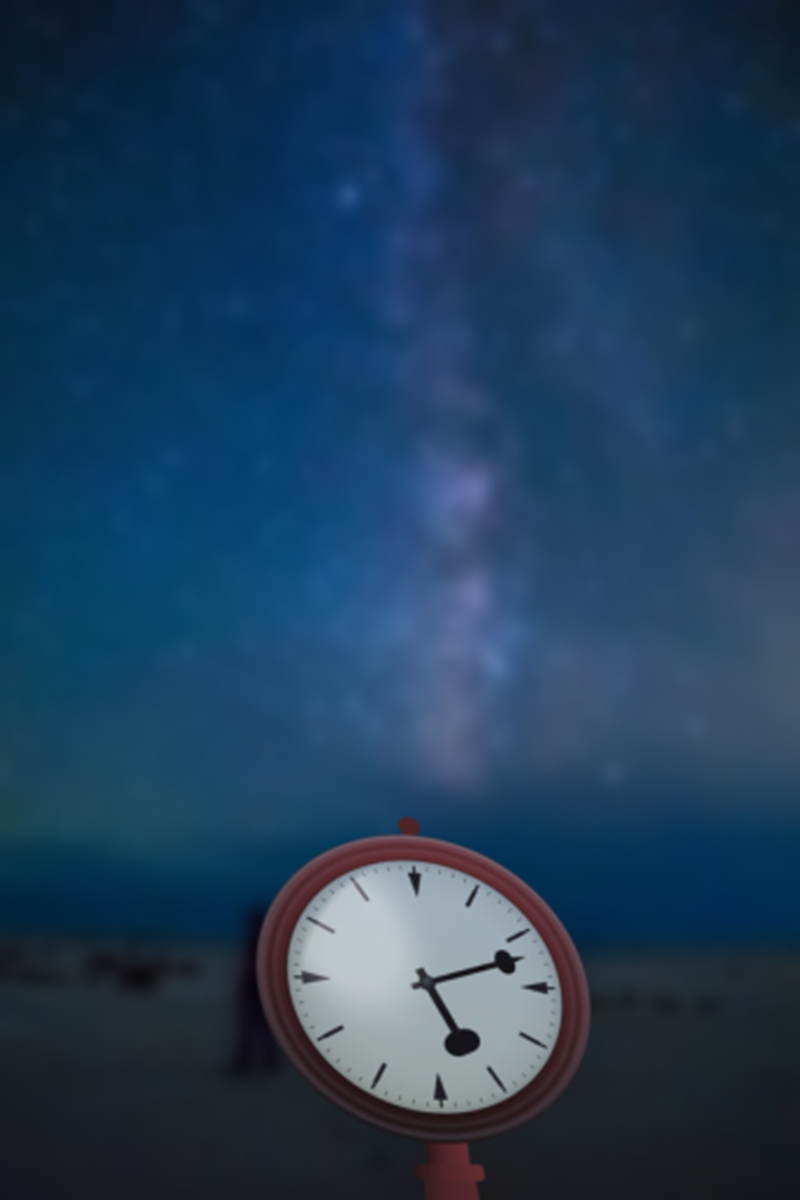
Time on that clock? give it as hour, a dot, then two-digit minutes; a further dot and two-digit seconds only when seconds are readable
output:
5.12
